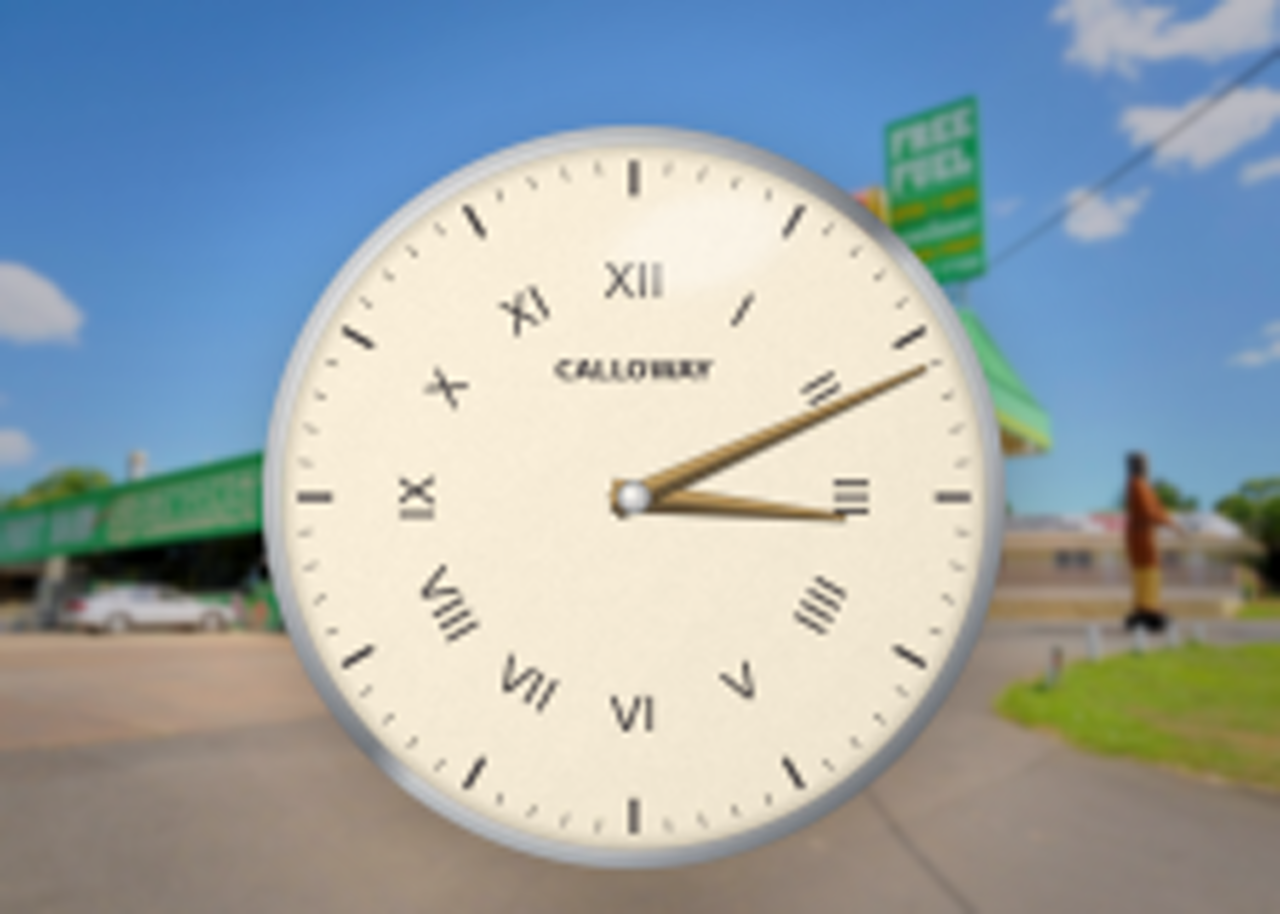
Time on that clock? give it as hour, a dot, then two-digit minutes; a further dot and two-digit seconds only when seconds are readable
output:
3.11
